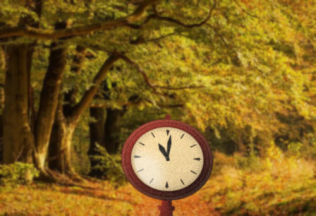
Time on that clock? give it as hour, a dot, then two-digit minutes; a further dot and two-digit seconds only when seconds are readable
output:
11.01
